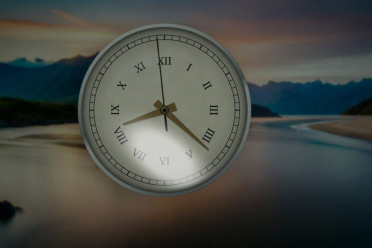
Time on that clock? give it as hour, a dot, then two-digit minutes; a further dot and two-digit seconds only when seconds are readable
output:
8.21.59
